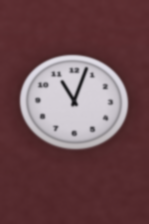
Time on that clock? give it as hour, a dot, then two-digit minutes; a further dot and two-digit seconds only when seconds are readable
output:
11.03
